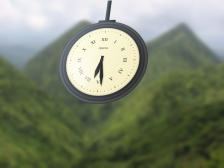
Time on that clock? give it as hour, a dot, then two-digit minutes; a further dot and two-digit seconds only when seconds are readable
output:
6.29
